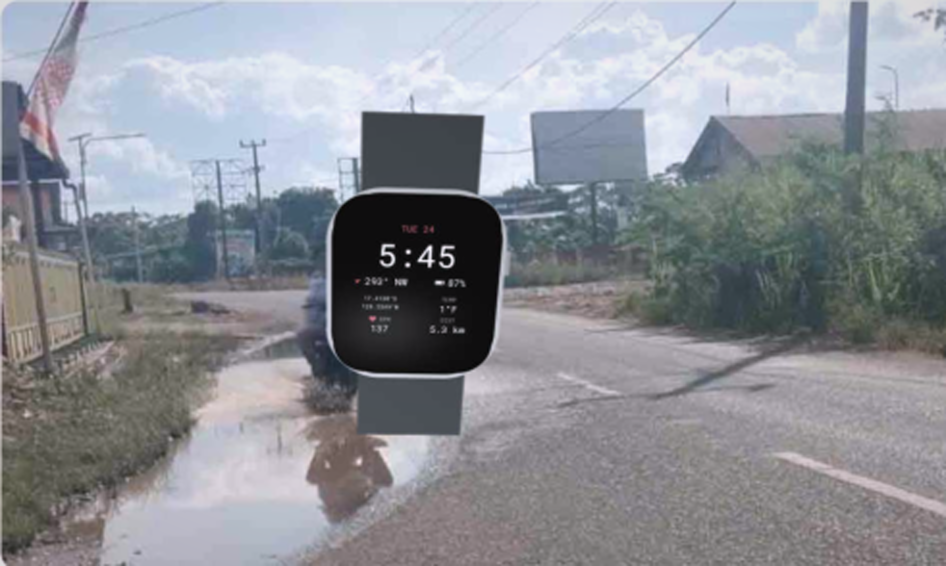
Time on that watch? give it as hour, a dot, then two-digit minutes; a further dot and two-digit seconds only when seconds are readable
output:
5.45
